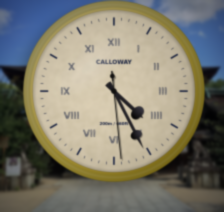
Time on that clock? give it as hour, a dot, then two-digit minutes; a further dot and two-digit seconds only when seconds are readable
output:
4.25.29
